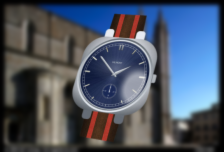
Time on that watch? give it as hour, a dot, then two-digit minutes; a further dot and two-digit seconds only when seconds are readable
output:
1.52
